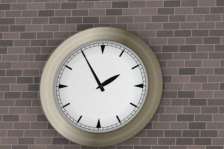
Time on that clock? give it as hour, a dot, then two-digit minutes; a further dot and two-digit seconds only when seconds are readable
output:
1.55
